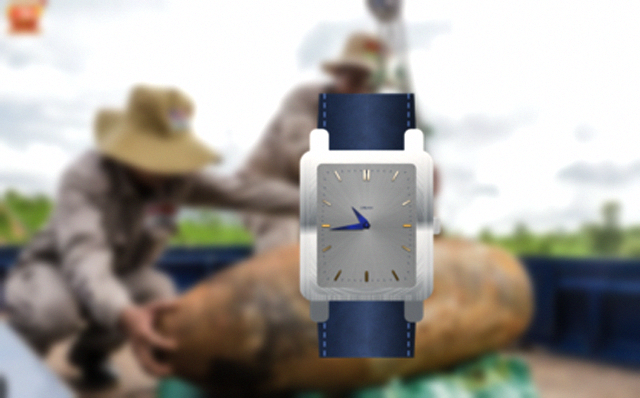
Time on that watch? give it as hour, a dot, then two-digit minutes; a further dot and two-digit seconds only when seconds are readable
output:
10.44
